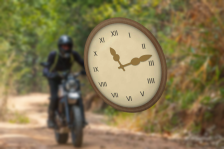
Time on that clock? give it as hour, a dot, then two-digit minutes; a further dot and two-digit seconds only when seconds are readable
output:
11.13
